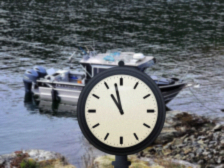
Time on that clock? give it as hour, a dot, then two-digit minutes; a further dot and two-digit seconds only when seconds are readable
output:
10.58
